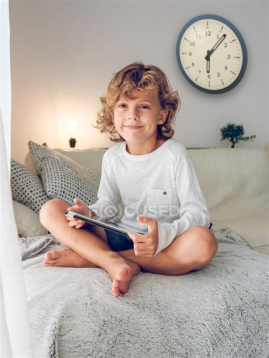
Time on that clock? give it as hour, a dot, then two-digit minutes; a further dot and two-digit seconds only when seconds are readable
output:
6.07
